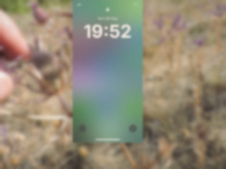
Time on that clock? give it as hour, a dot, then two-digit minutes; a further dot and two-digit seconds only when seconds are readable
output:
19.52
